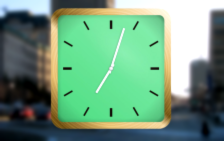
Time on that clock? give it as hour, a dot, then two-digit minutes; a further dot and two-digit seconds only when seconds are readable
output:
7.03
